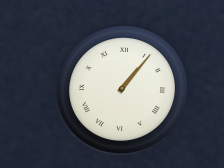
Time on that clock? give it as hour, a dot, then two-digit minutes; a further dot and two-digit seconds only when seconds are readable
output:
1.06
